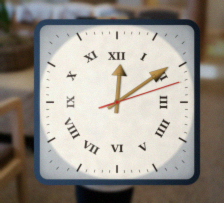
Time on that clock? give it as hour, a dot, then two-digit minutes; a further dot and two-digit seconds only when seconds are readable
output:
12.09.12
